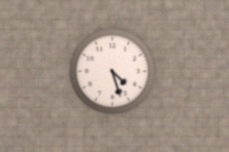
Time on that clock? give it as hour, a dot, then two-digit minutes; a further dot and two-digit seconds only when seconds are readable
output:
4.27
